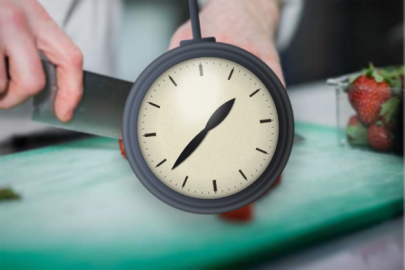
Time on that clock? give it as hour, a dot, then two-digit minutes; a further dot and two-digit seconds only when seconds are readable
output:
1.38
